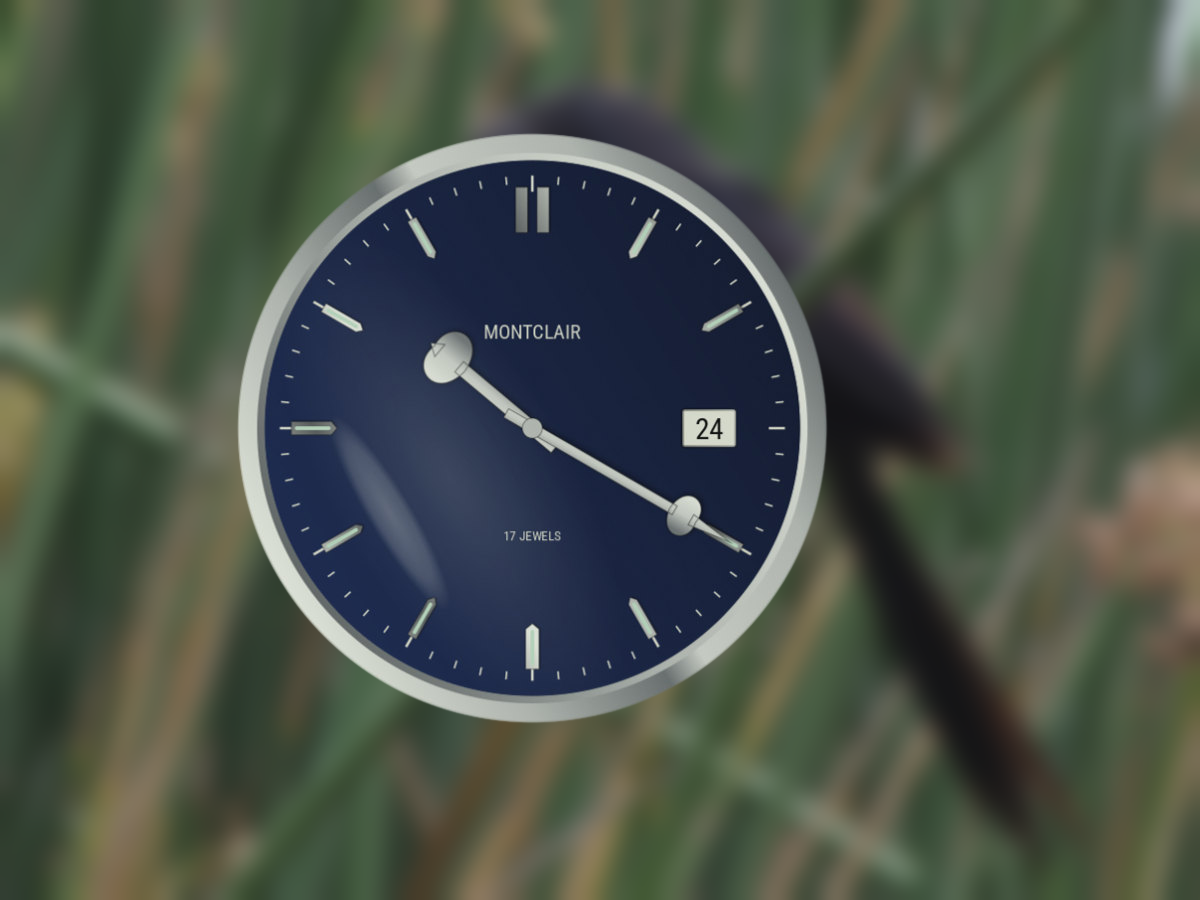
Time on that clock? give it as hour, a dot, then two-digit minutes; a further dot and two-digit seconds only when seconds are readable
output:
10.20
